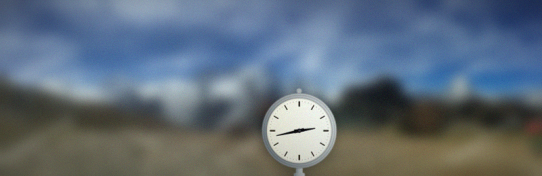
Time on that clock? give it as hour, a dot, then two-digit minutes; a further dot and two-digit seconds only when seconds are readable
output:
2.43
